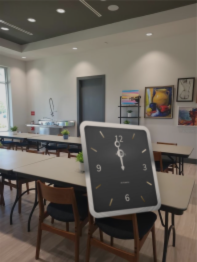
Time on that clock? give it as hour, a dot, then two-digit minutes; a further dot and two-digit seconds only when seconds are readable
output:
11.59
